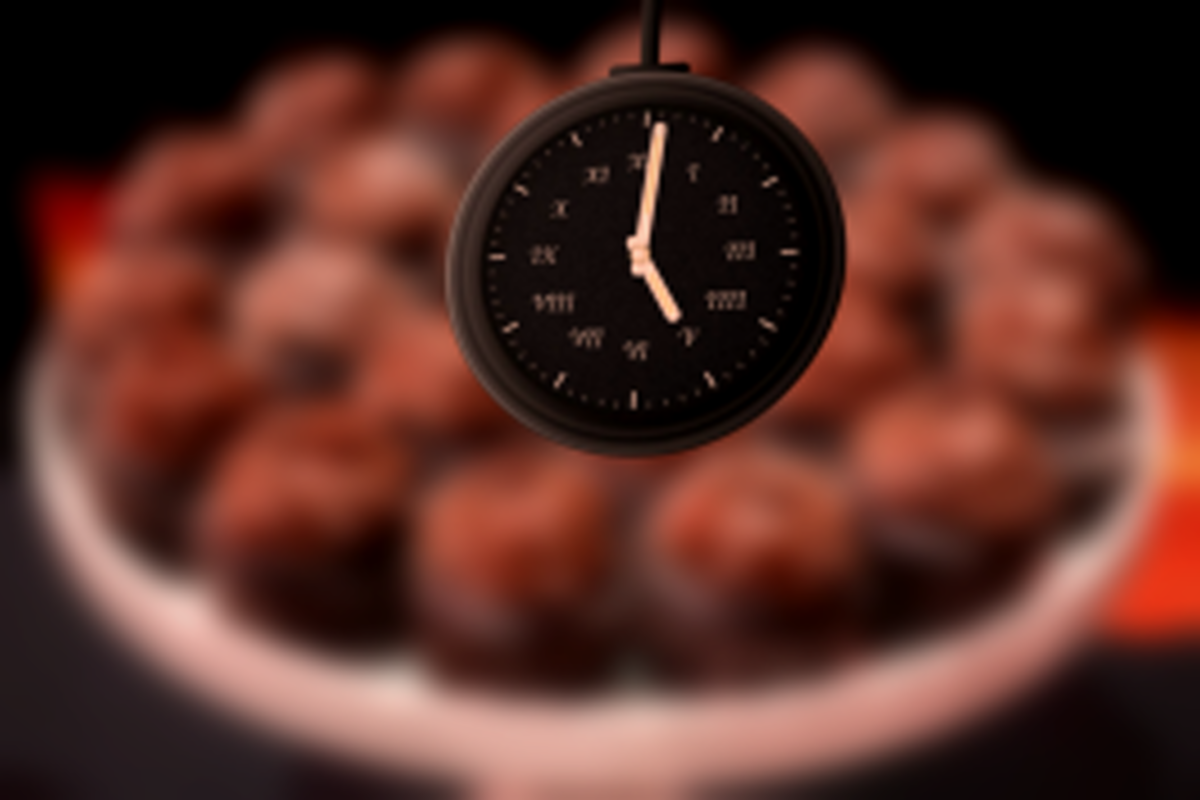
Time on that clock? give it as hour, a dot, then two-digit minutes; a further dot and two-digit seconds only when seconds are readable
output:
5.01
